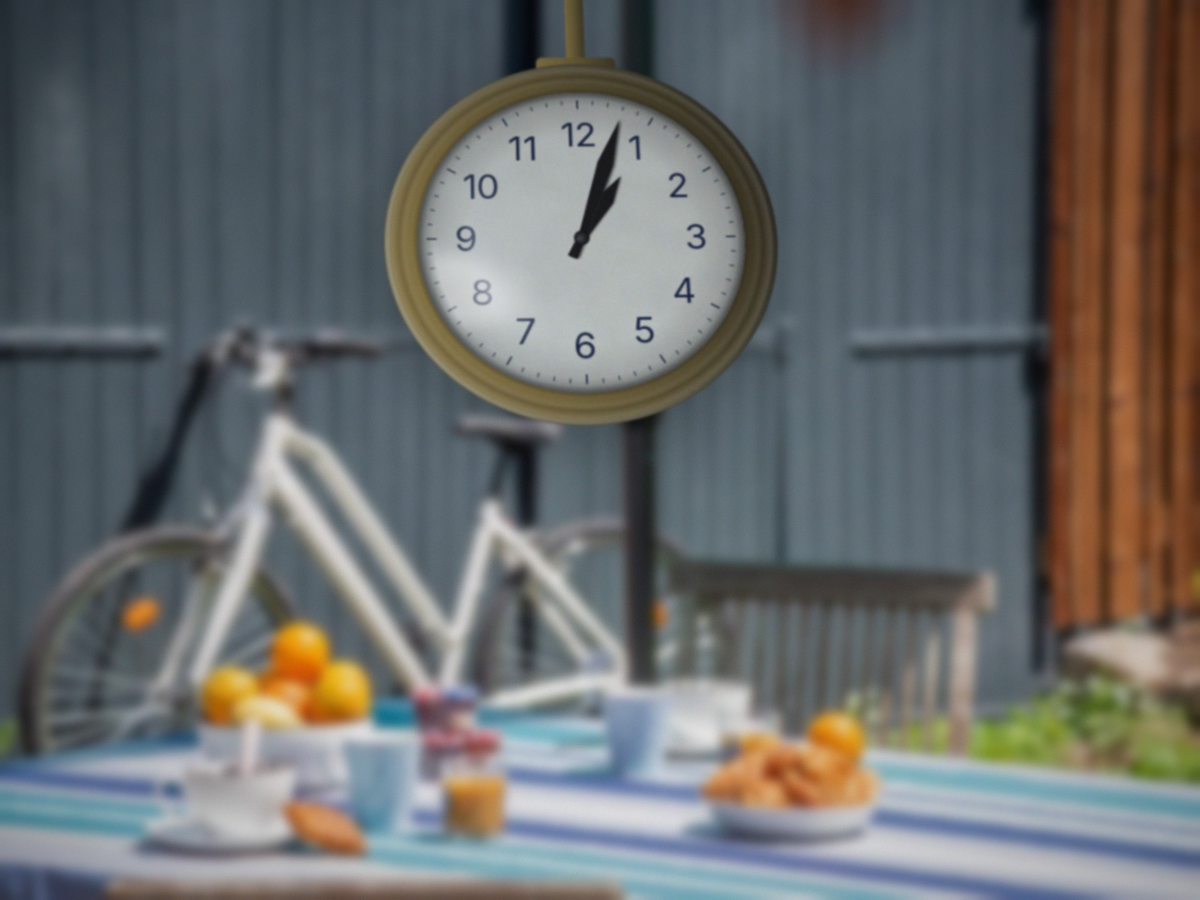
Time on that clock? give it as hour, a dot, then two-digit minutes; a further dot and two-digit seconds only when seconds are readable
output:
1.03
